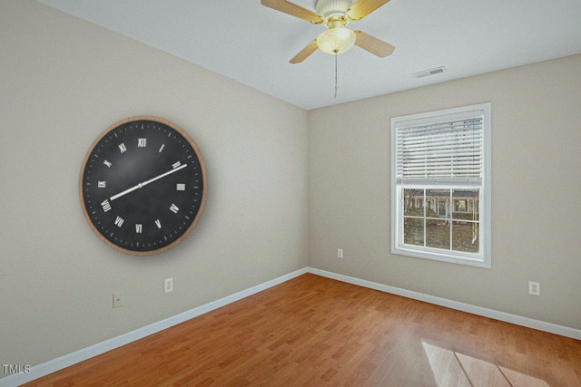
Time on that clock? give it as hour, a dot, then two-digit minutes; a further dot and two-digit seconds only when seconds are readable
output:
8.11
